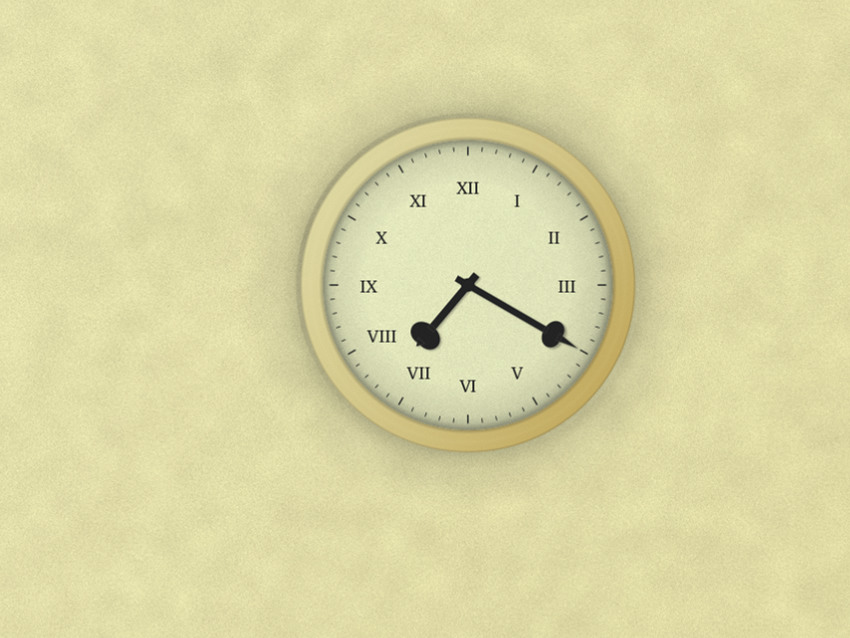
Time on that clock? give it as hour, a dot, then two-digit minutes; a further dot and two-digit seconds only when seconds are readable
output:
7.20
